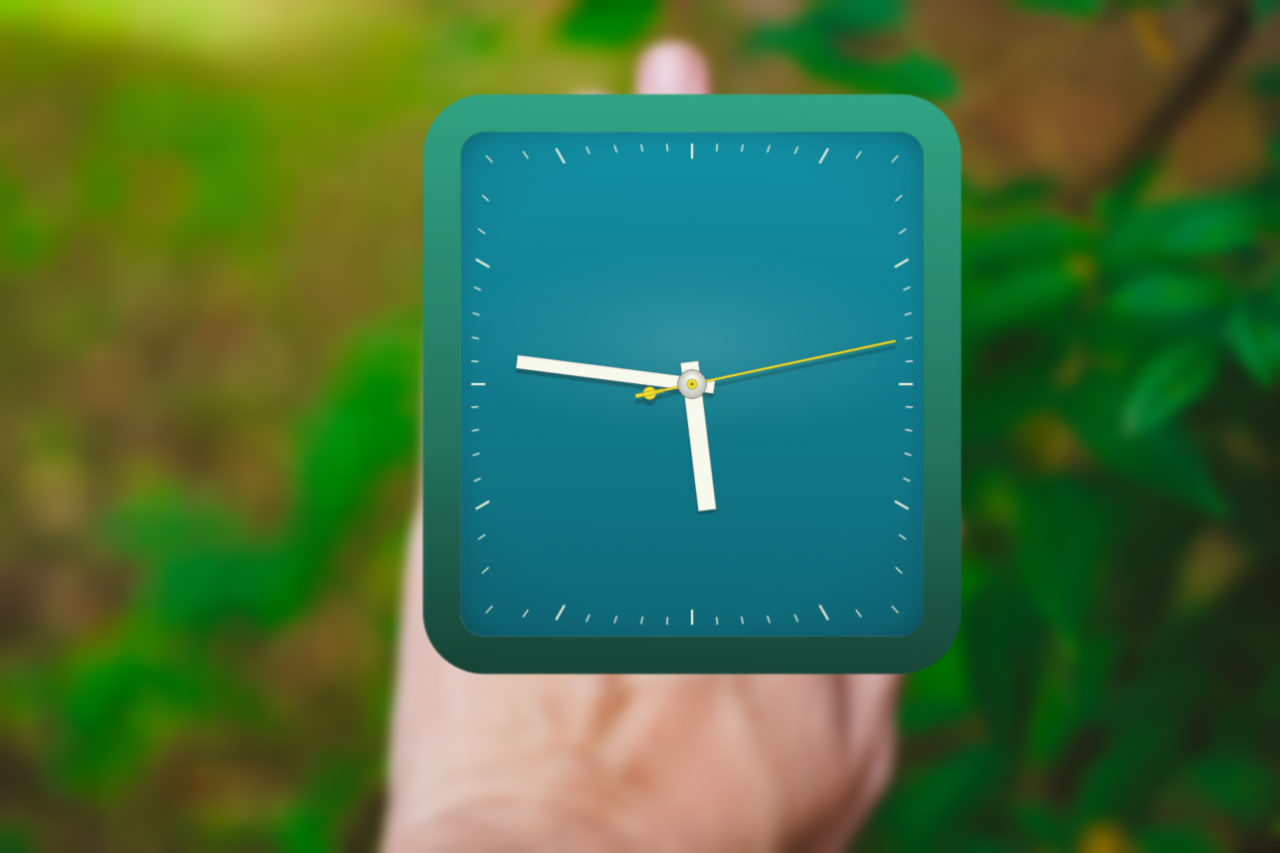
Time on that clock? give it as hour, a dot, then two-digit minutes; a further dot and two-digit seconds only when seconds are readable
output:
5.46.13
